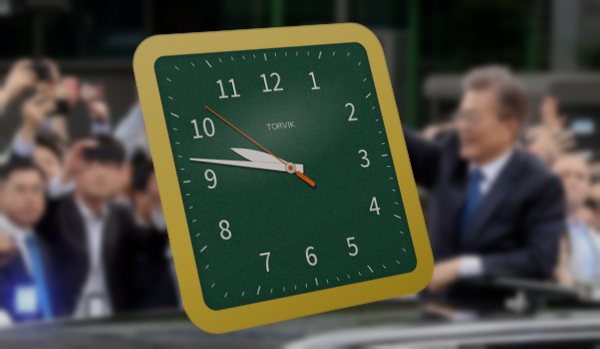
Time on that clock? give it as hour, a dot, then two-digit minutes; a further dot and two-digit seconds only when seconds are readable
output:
9.46.52
